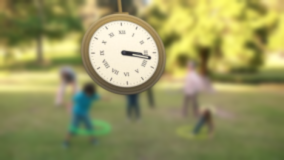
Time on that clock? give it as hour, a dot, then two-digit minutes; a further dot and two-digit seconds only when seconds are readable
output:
3.17
